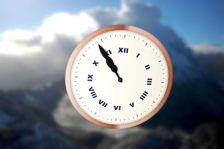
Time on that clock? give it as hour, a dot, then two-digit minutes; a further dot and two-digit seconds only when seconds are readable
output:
10.54
